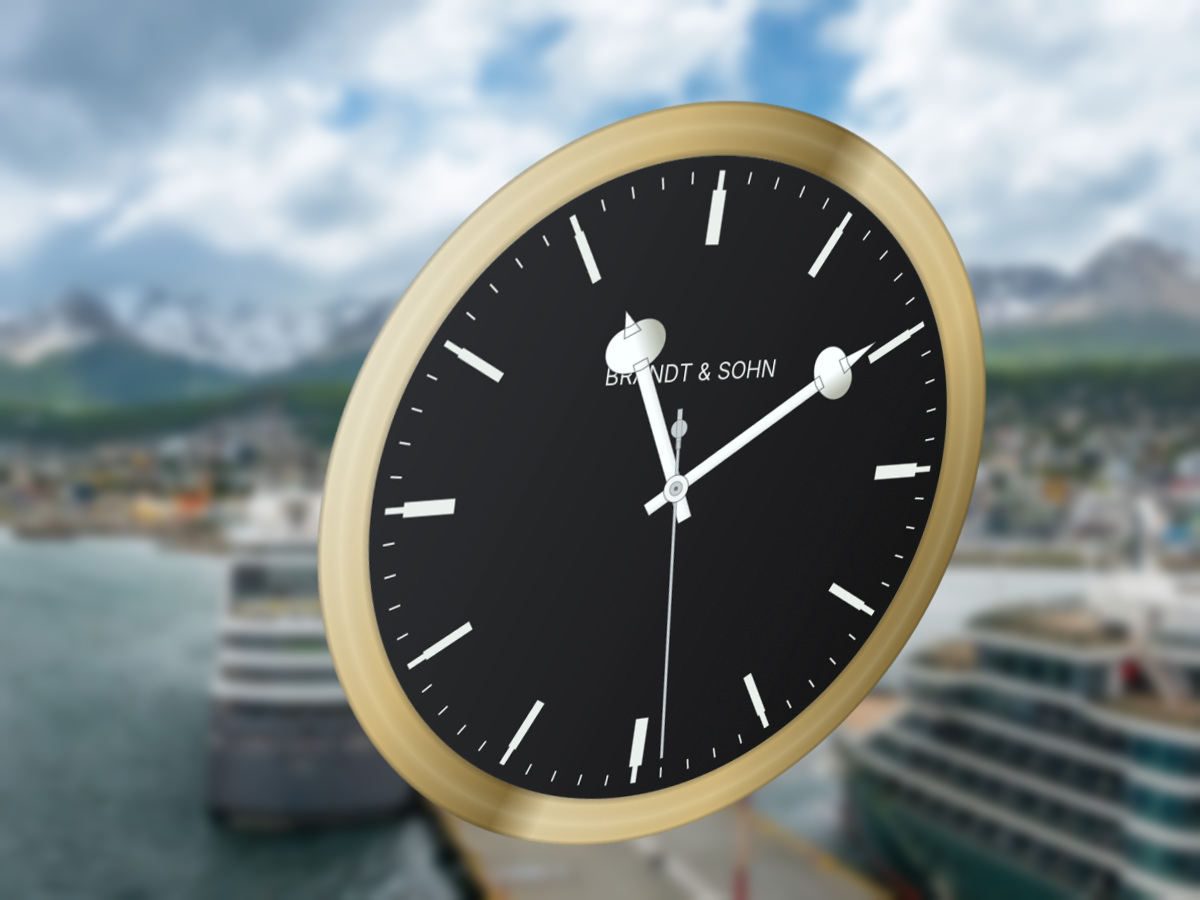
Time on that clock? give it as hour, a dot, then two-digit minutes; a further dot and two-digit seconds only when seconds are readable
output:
11.09.29
